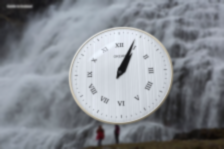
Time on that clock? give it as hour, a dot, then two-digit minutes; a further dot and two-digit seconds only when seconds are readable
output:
1.04
